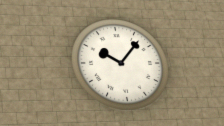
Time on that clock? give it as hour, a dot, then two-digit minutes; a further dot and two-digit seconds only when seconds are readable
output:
10.07
